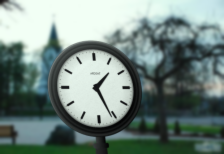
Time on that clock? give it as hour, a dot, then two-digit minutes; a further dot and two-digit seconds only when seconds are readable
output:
1.26
